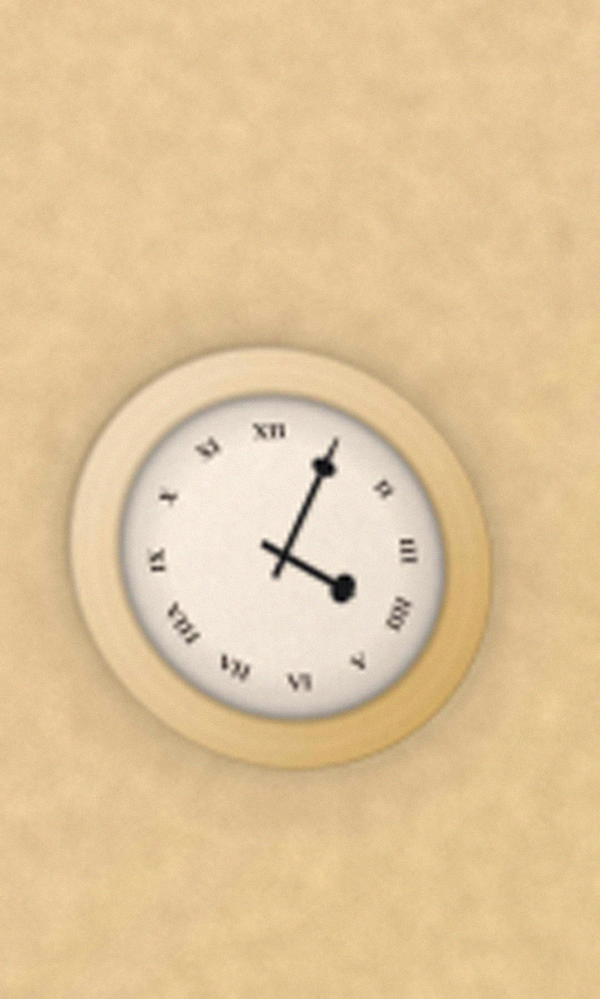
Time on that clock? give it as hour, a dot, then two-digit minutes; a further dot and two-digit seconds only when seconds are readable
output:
4.05
